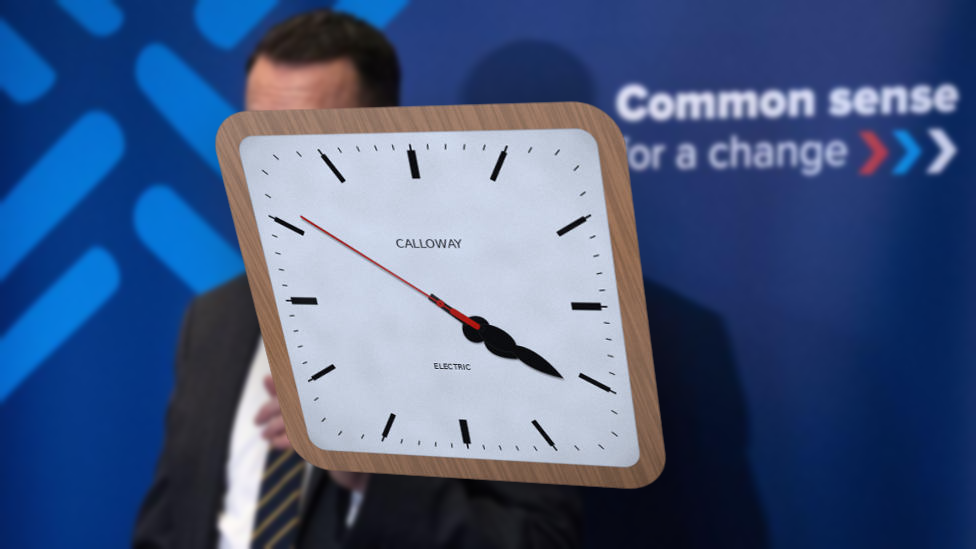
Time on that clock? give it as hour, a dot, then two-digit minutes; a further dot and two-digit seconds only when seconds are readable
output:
4.20.51
